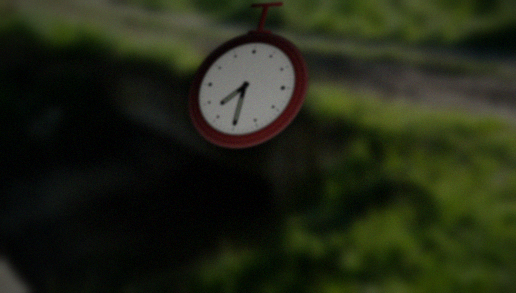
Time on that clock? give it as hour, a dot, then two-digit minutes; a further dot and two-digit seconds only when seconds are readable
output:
7.30
